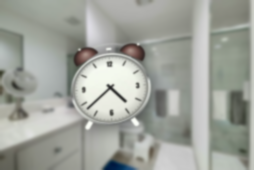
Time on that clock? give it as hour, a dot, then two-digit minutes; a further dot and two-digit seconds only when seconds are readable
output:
4.38
